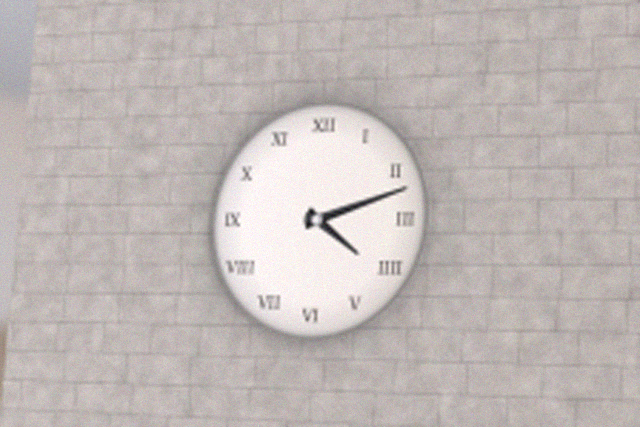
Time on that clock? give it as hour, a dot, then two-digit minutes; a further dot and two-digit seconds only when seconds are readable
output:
4.12
